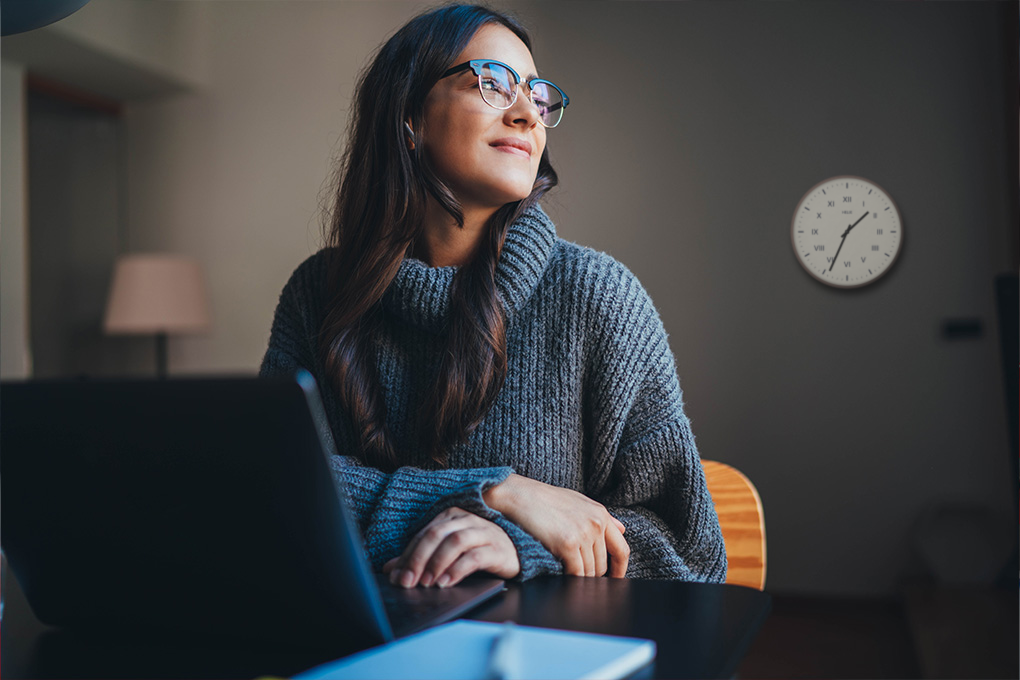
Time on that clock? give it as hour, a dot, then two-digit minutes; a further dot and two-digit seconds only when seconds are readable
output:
1.34
